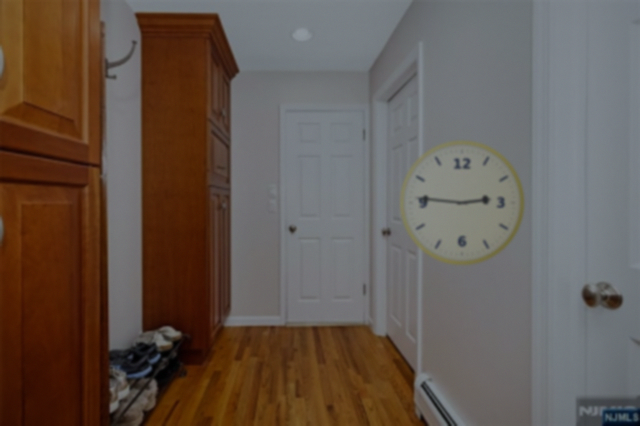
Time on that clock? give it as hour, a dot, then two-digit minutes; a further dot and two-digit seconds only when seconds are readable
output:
2.46
